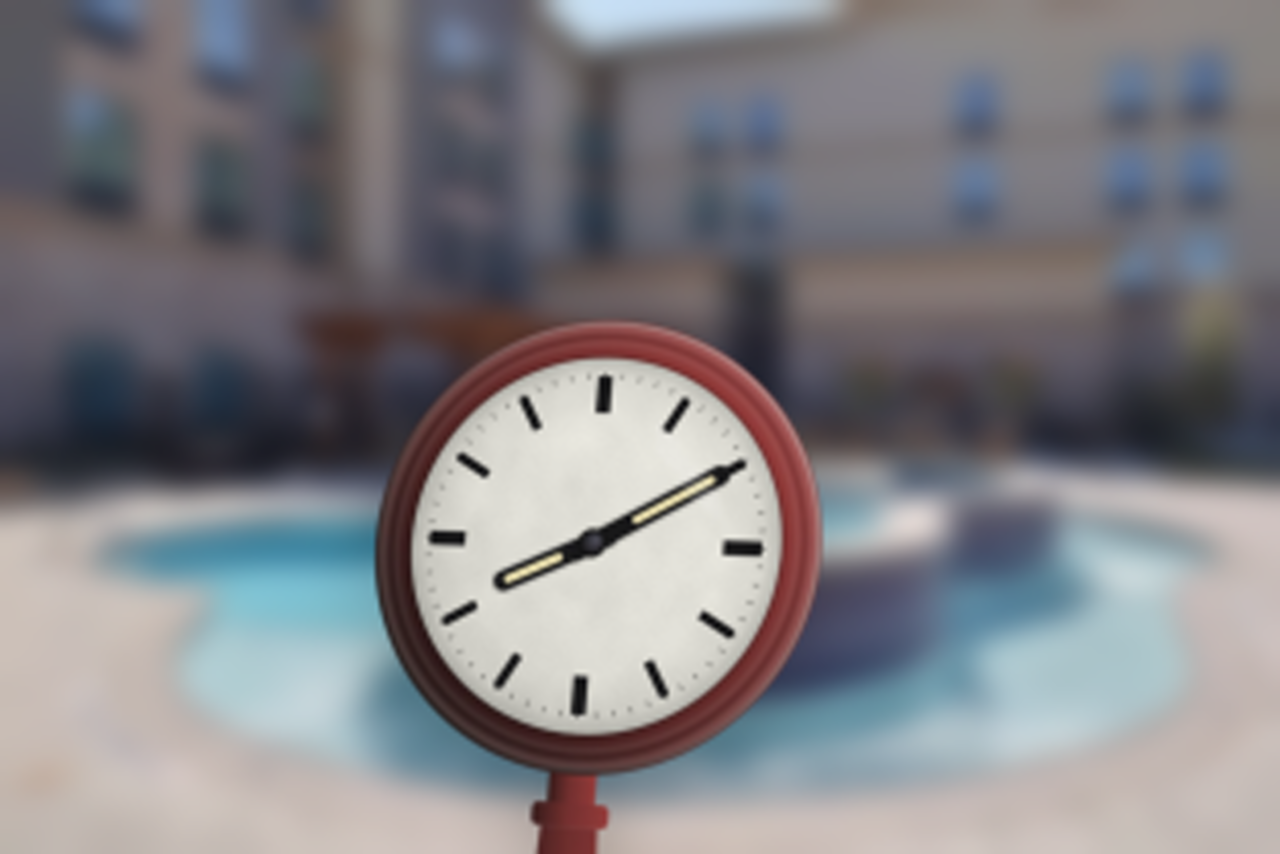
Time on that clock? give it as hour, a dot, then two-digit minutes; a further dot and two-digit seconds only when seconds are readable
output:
8.10
